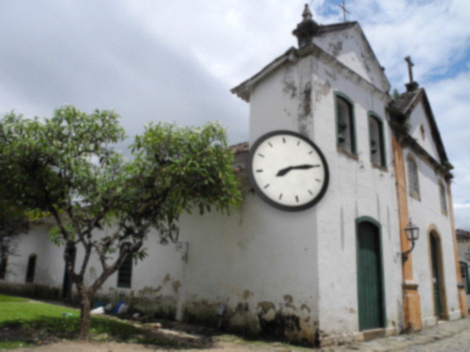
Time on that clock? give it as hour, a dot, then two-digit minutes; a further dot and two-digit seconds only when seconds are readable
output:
8.15
